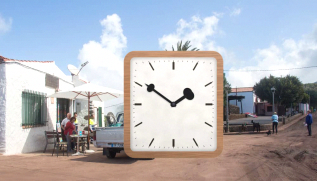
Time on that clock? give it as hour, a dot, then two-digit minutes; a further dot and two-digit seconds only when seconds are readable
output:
1.51
